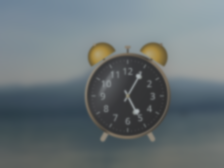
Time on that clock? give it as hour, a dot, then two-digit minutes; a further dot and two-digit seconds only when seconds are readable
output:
5.05
